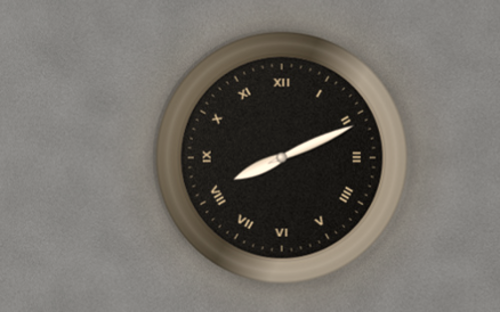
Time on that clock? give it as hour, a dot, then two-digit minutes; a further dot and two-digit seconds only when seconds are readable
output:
8.11
